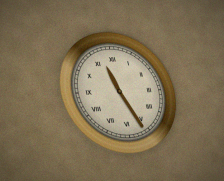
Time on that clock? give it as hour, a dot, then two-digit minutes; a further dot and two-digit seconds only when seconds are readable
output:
11.26
